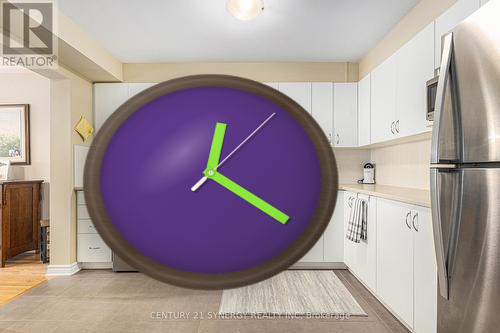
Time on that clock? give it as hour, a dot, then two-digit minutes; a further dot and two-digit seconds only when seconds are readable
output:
12.21.07
